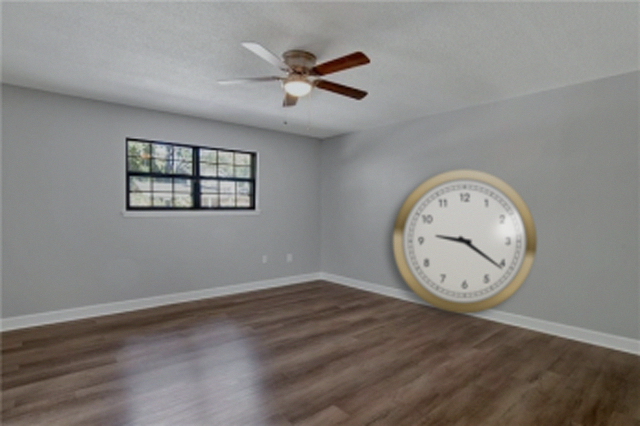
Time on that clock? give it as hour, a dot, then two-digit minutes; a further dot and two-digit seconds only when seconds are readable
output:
9.21
